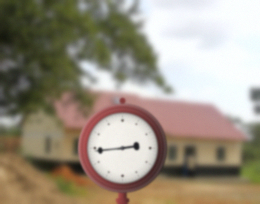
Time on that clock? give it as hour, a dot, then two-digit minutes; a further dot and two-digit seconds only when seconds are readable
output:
2.44
